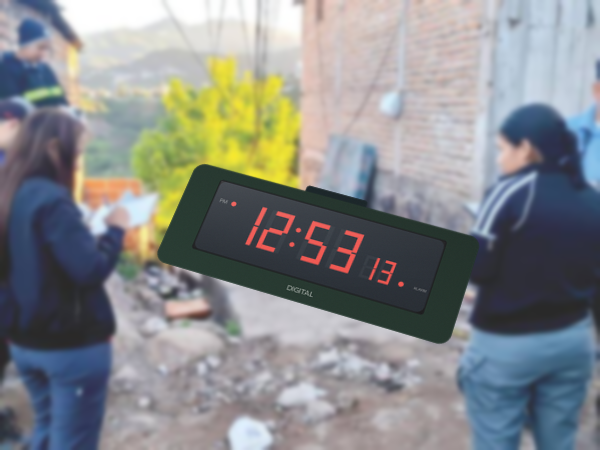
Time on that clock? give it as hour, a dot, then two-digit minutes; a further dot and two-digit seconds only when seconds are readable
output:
12.53.13
